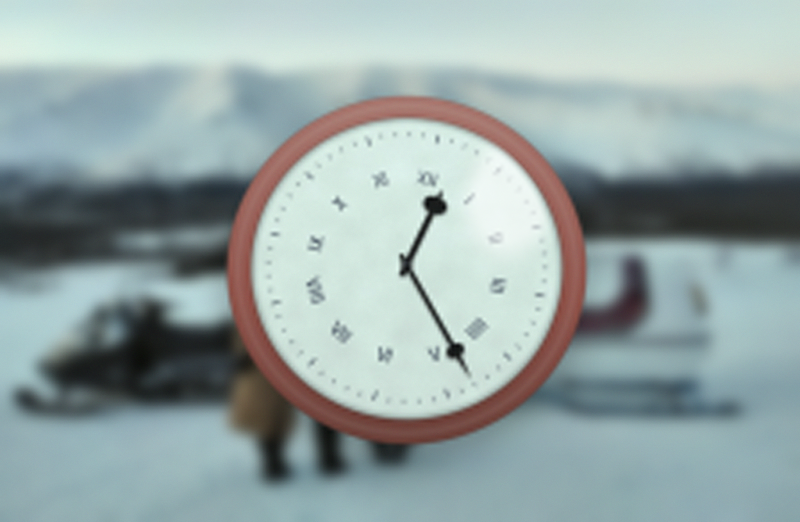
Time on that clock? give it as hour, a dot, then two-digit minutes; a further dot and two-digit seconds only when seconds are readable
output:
12.23
